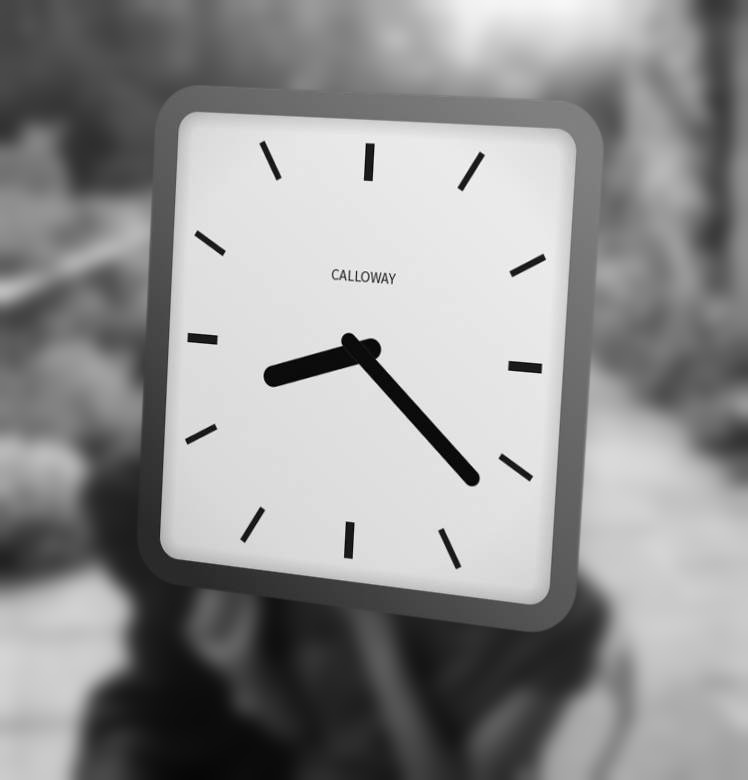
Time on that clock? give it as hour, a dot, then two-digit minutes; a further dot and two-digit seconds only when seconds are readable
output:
8.22
